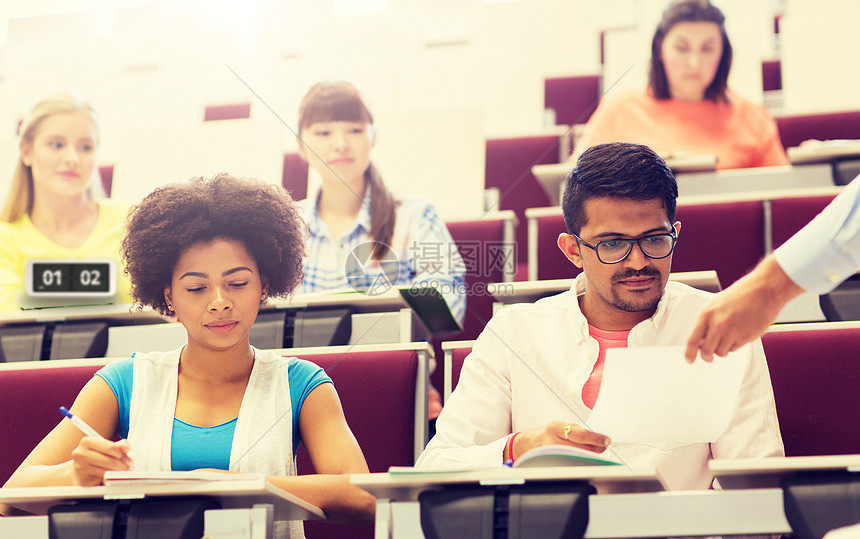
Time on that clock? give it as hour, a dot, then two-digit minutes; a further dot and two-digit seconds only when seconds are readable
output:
1.02
